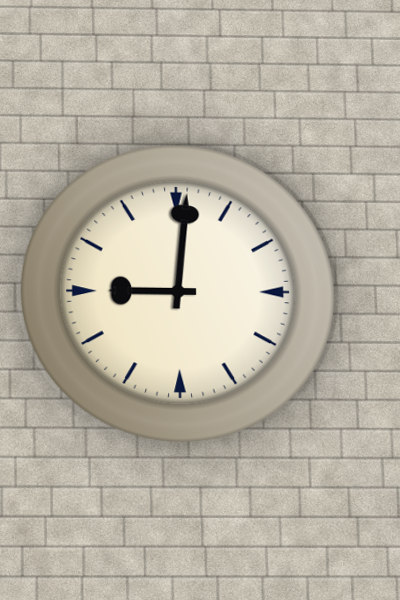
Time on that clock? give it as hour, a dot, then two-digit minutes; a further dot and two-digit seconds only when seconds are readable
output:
9.01
